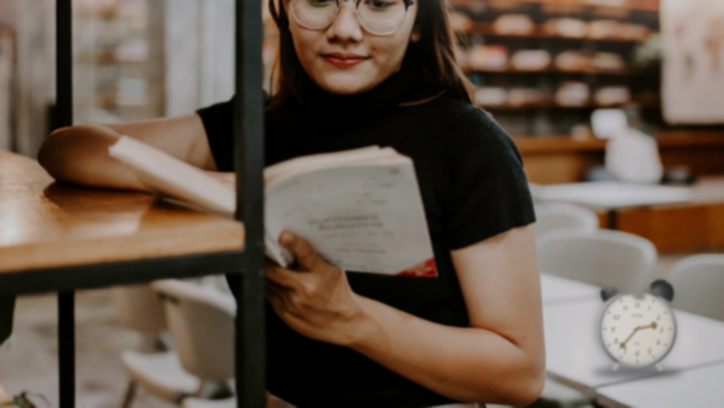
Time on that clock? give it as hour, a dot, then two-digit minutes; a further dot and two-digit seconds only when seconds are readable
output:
2.37
